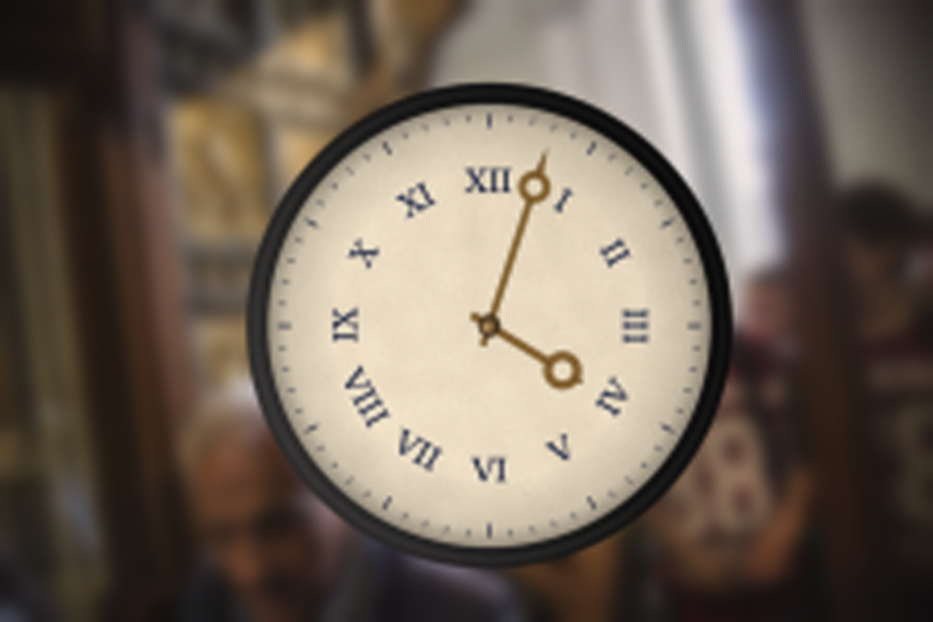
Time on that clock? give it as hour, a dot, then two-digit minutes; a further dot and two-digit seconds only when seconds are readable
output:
4.03
